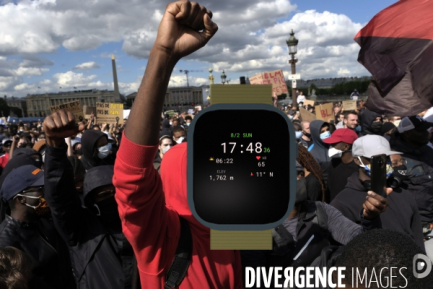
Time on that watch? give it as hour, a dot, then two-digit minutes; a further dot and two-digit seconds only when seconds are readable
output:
17.48
